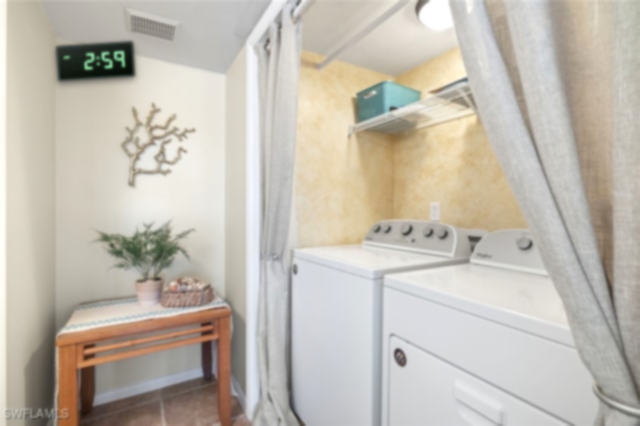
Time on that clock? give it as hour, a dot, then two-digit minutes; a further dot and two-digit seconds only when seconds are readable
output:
2.59
